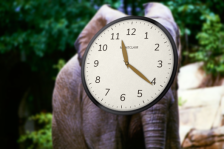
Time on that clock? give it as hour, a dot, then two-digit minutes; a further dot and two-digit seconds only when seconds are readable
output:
11.21
